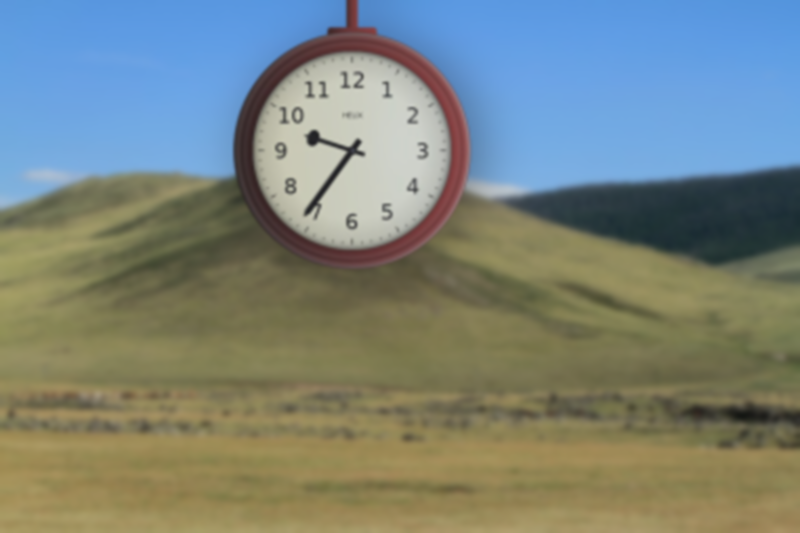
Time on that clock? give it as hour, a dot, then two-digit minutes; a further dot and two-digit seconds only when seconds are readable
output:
9.36
